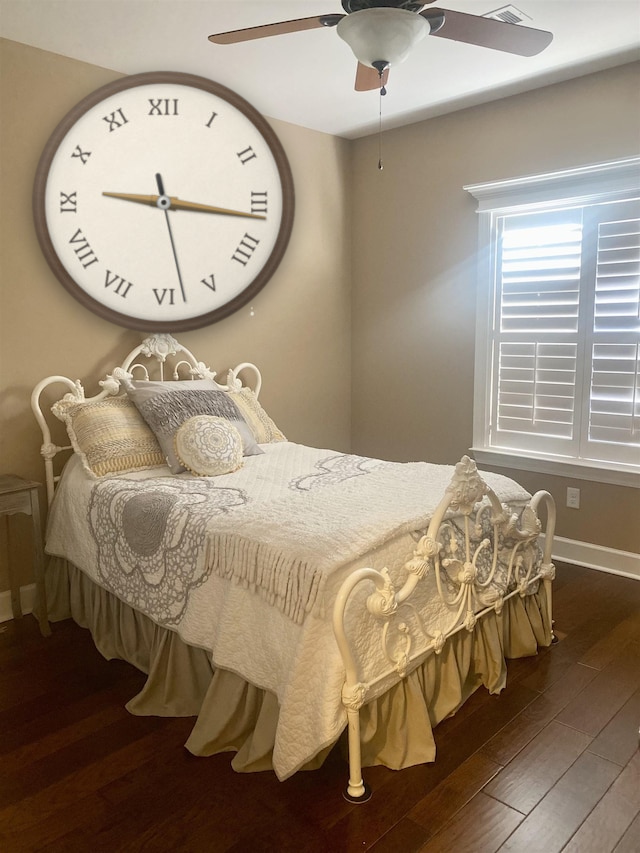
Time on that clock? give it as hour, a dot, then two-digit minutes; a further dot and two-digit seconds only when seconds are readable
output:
9.16.28
